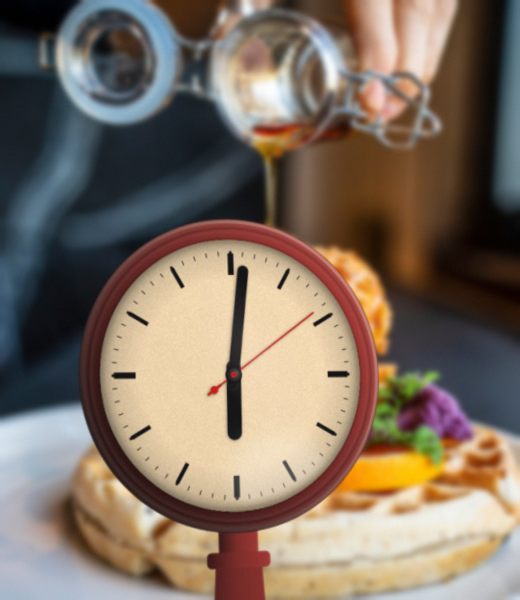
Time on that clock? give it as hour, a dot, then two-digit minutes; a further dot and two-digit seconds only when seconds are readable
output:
6.01.09
